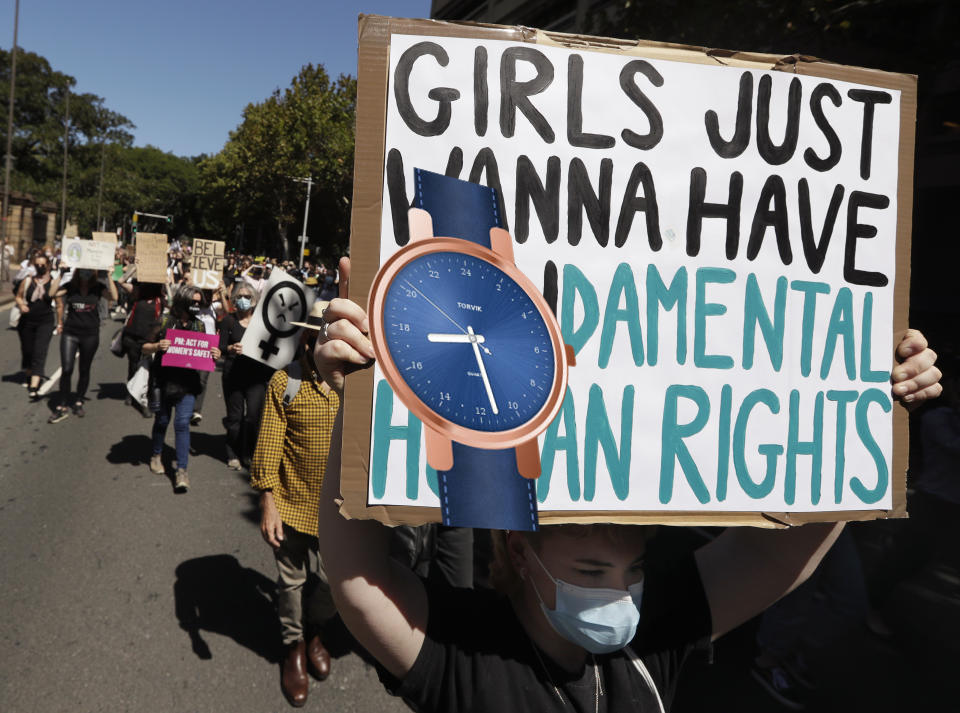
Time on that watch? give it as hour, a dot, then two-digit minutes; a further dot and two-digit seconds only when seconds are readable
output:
17.27.51
